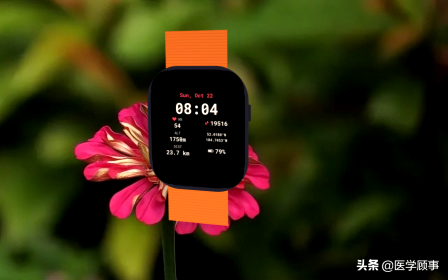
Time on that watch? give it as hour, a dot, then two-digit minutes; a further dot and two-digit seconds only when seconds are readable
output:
8.04
